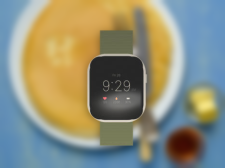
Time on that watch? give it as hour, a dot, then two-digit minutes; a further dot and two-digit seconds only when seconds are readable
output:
9.29
